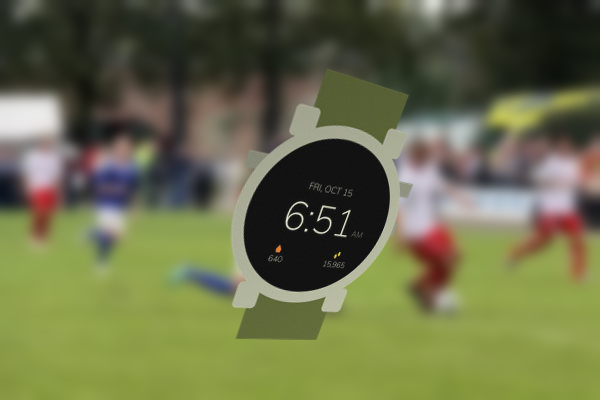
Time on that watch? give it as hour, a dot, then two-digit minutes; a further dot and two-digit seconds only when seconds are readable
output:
6.51
